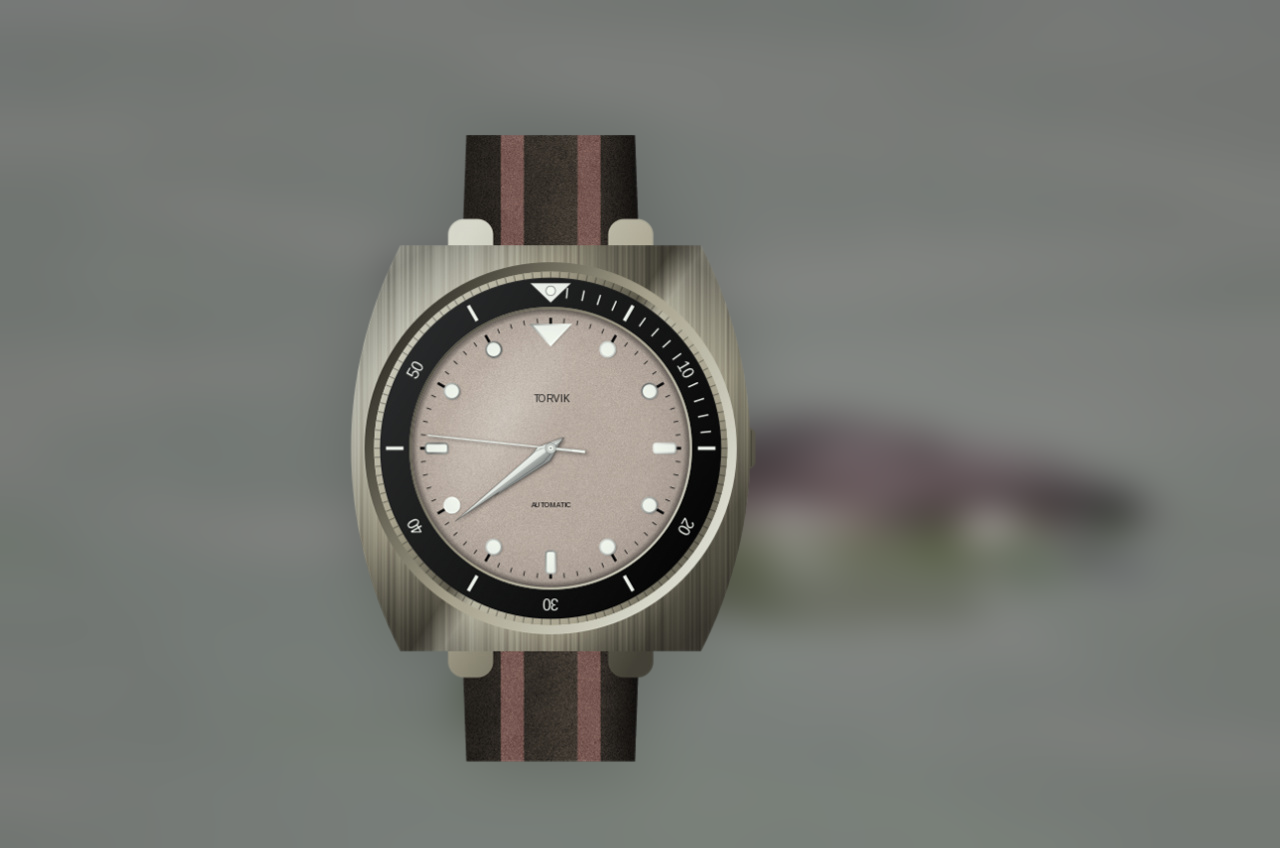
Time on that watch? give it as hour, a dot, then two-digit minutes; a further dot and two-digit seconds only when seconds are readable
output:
7.38.46
